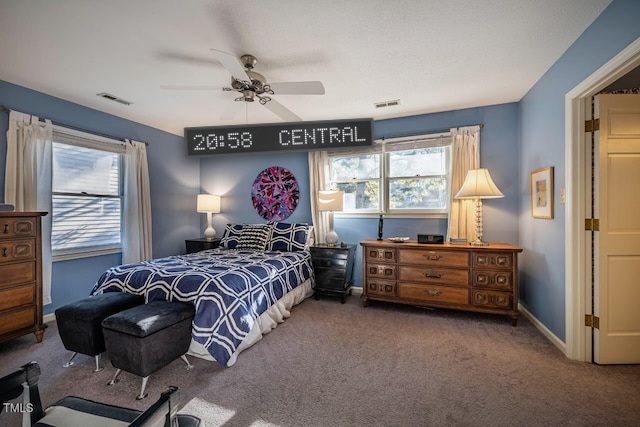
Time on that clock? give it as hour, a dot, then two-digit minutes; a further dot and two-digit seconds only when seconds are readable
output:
20.58
